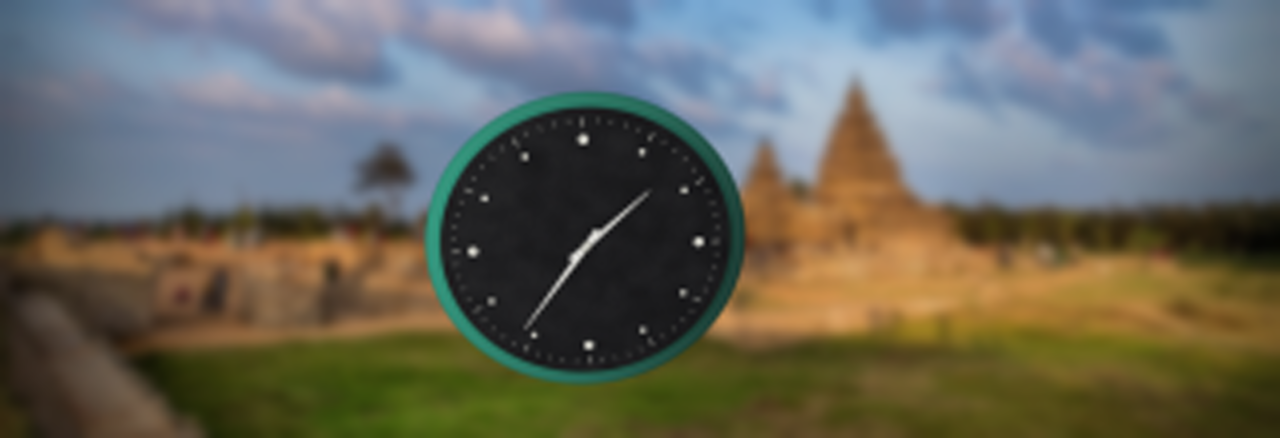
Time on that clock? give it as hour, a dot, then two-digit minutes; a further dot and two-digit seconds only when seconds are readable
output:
1.36
